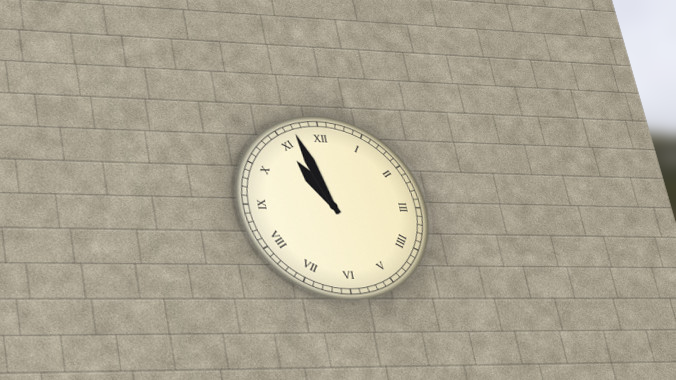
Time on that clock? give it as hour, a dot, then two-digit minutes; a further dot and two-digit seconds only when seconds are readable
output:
10.57
